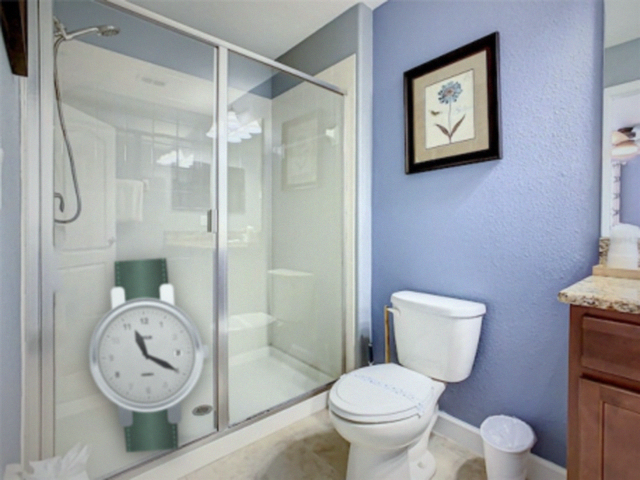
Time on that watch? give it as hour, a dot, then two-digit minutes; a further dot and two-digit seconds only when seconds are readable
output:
11.20
